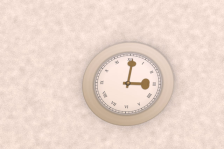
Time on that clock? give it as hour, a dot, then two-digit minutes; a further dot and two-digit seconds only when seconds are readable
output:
3.01
